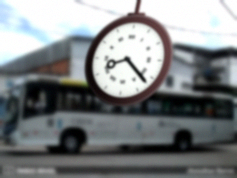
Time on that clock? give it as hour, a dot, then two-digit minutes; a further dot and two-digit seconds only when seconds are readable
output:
8.22
